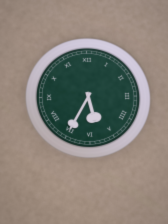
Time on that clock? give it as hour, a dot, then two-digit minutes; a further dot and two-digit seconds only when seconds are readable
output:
5.35
